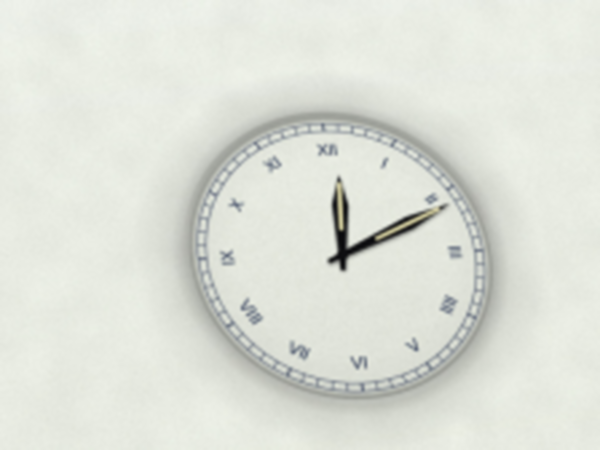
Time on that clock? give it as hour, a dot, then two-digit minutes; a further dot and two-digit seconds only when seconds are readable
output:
12.11
